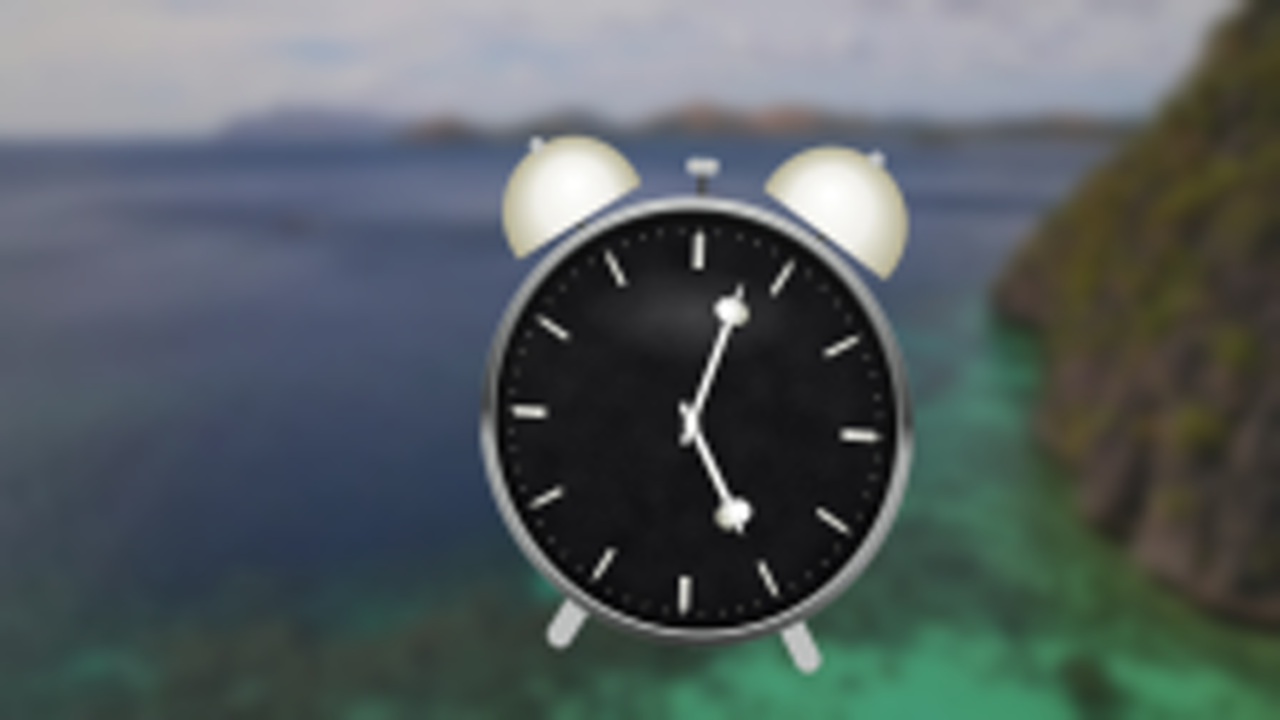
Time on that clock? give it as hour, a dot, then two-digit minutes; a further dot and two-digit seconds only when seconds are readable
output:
5.03
